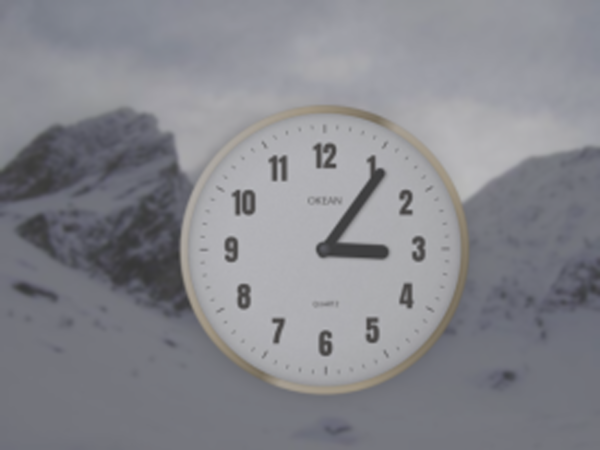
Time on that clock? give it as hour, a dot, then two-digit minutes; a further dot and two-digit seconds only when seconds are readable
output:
3.06
